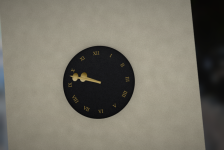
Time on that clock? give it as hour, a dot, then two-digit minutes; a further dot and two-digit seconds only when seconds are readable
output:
9.48
